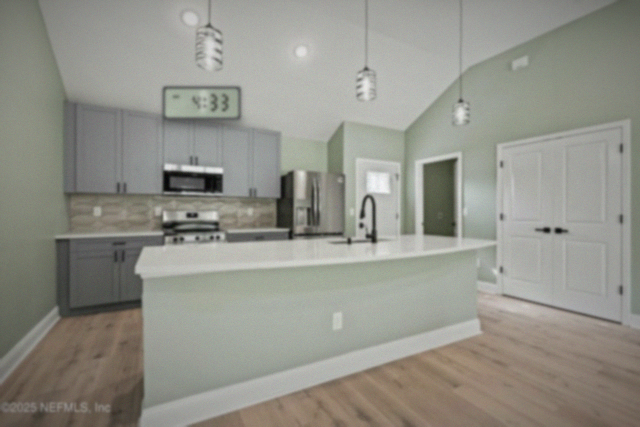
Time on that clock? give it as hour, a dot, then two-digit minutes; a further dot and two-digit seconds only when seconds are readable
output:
4.33
